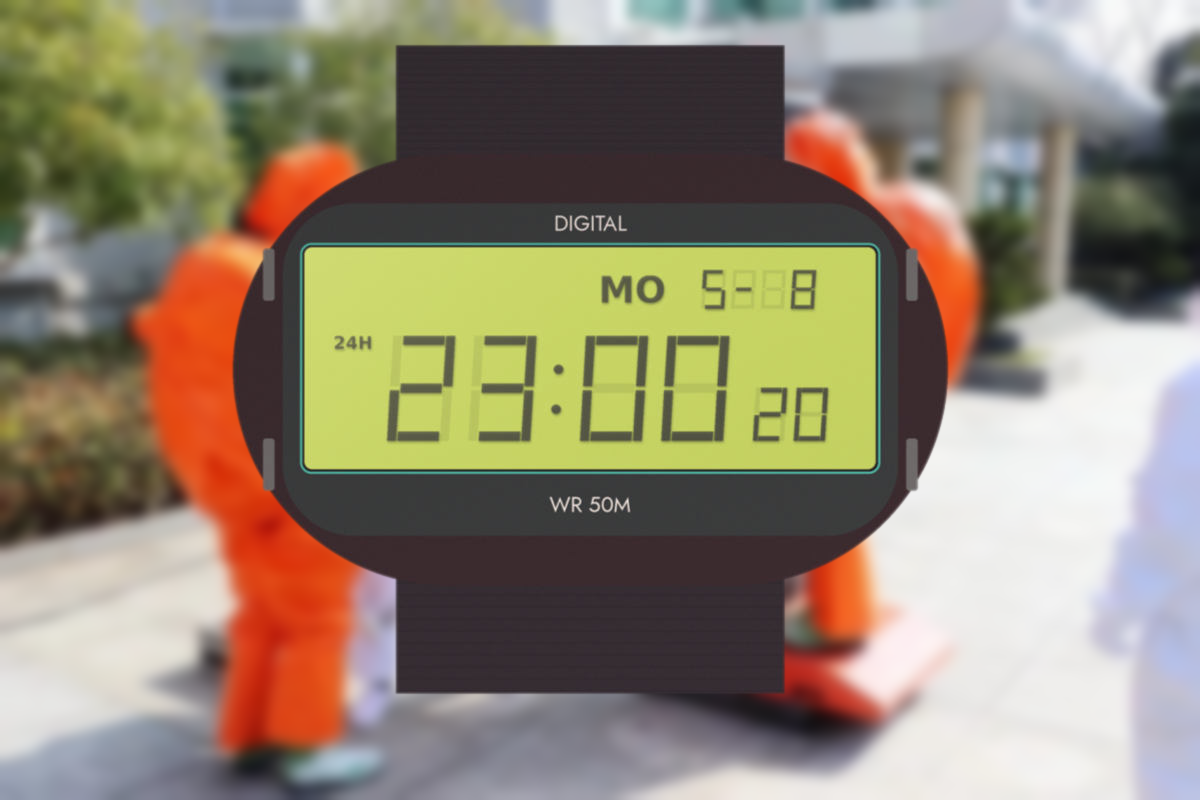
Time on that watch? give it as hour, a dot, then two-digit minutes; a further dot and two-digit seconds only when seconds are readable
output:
23.00.20
